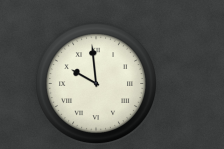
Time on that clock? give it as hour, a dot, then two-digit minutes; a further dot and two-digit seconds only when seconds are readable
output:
9.59
